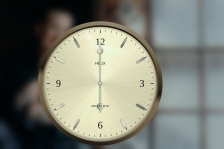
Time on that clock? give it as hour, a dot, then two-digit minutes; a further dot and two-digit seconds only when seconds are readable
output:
6.00
